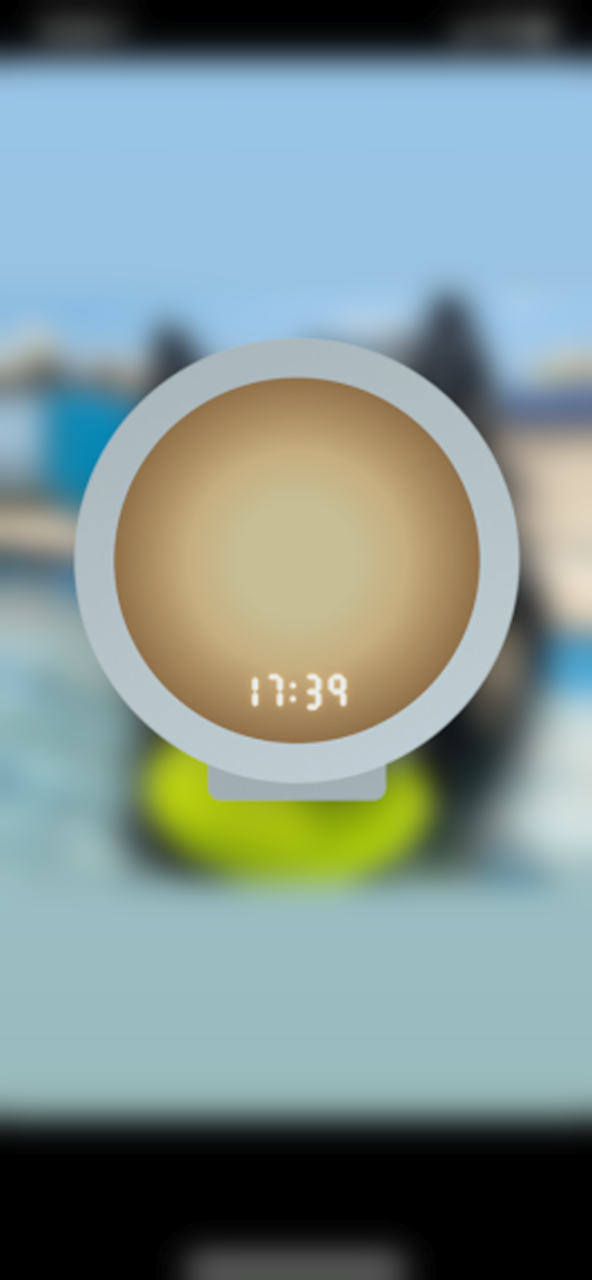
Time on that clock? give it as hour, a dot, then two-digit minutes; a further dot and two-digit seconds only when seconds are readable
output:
17.39
